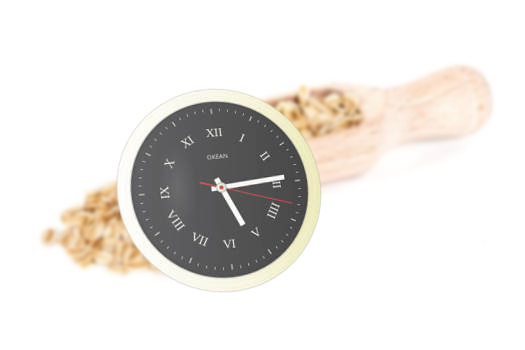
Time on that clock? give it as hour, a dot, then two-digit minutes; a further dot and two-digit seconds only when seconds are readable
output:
5.14.18
